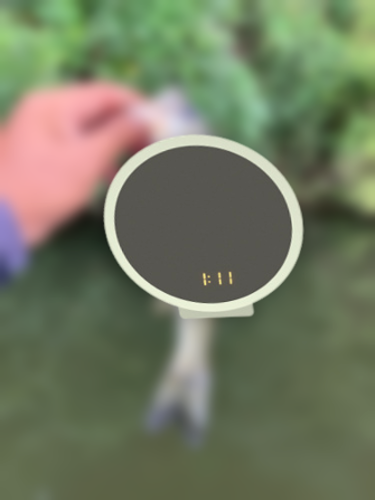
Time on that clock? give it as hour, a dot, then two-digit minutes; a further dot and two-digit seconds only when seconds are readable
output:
1.11
